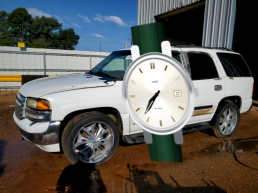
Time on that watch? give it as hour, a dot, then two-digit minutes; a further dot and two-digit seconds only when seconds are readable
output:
7.37
